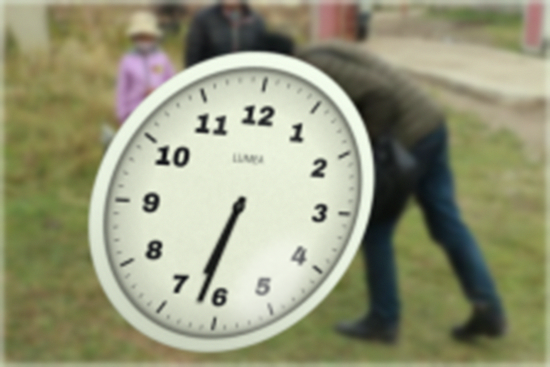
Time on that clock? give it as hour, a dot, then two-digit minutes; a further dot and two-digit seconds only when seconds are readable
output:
6.32
